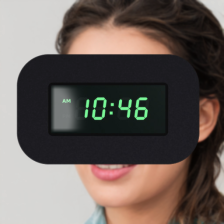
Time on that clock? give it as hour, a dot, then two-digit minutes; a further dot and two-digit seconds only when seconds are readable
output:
10.46
